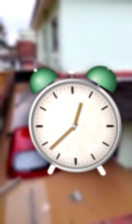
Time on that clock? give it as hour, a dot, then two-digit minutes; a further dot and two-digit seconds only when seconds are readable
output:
12.38
